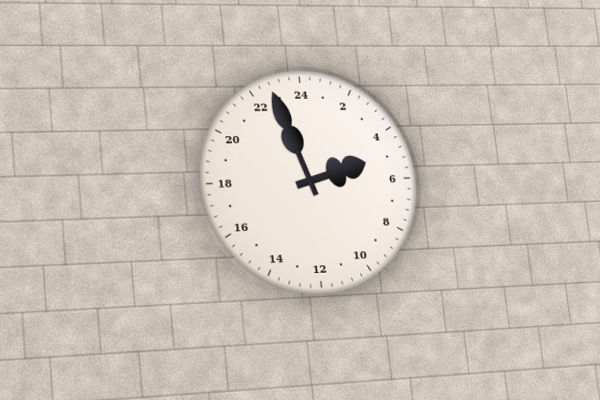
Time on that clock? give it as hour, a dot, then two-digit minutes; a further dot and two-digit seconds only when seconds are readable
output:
4.57
